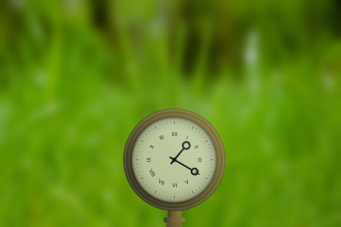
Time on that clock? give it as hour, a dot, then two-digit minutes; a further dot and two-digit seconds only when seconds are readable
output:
1.20
